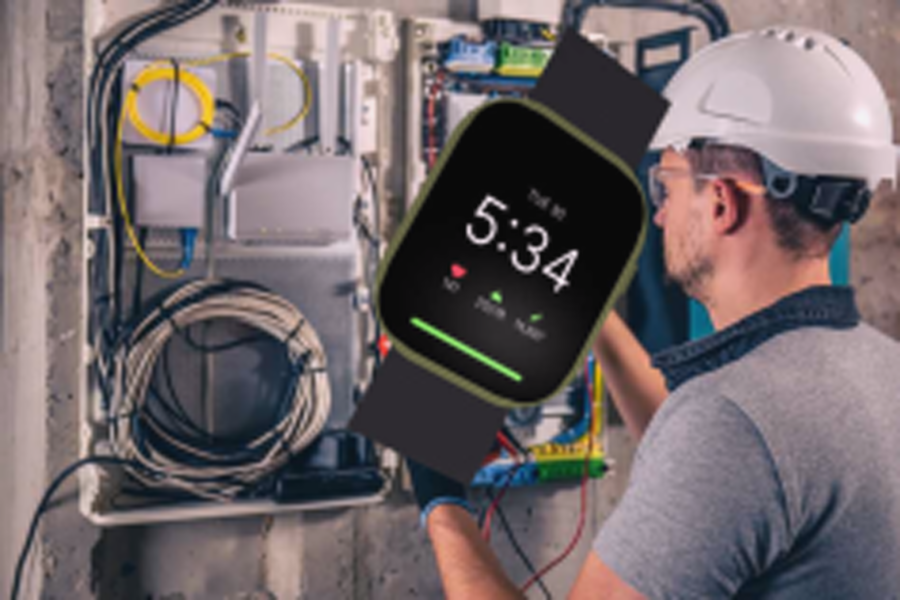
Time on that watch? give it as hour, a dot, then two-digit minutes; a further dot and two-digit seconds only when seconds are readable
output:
5.34
